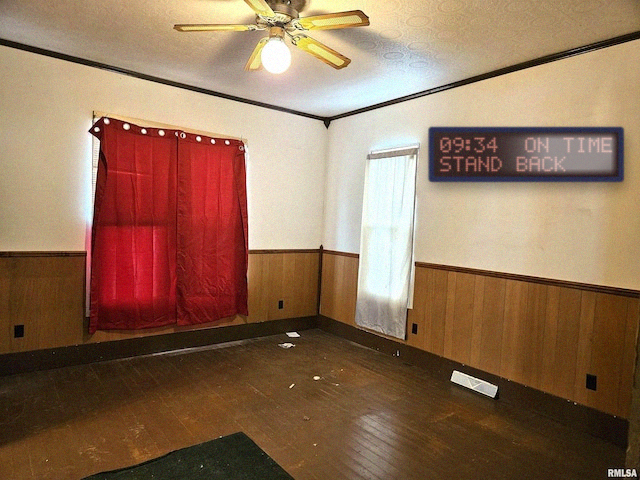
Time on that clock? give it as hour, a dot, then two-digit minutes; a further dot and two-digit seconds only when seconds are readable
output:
9.34
